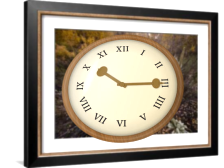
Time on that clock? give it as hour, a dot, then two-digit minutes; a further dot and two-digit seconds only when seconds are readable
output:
10.15
